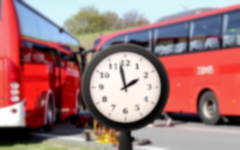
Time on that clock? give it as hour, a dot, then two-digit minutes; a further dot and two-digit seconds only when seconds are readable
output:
1.58
